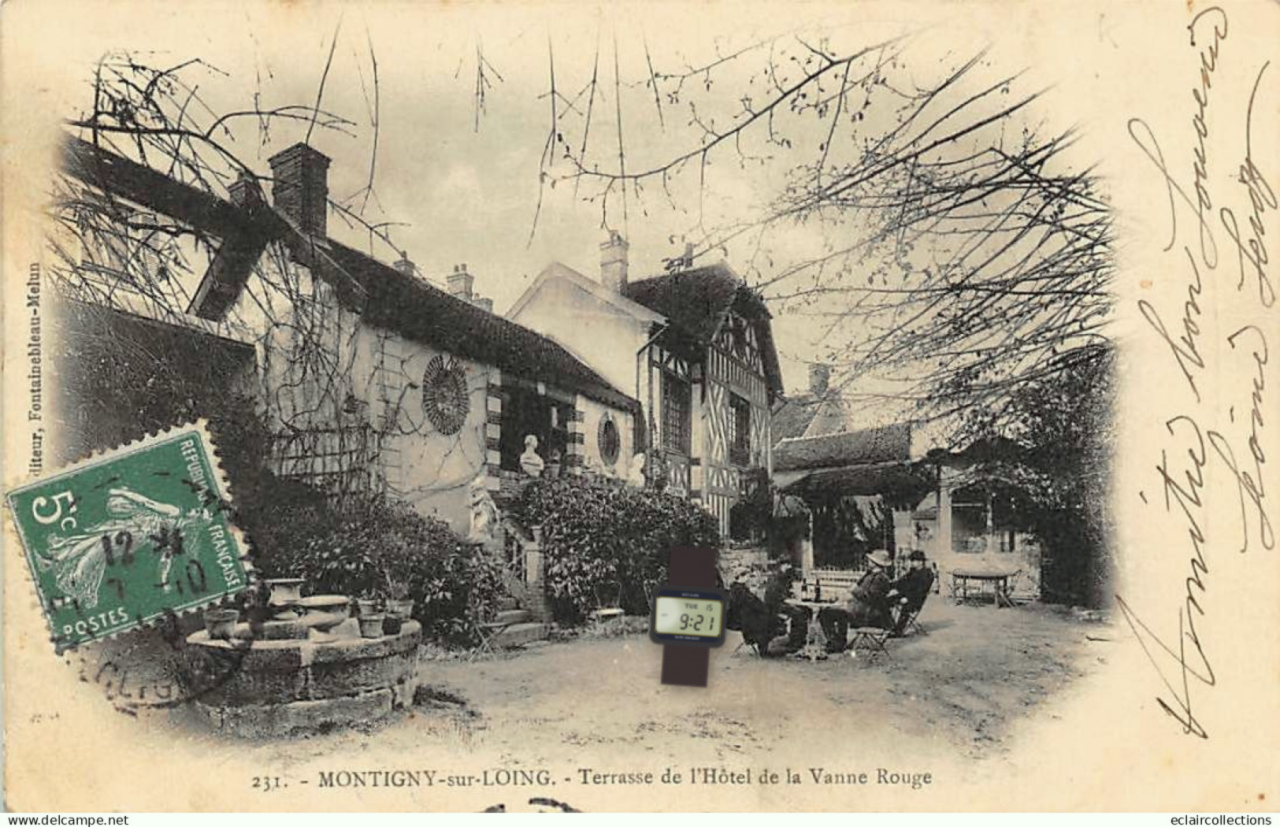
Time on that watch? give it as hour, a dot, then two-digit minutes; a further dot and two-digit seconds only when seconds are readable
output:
9.21
